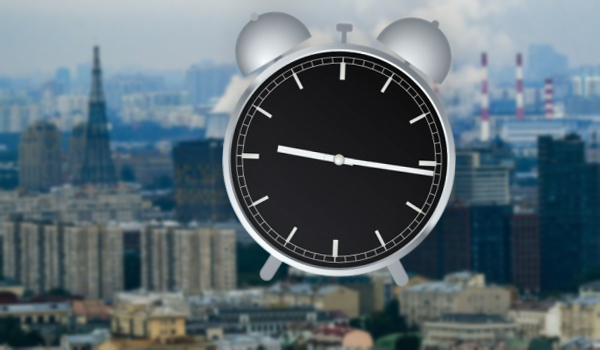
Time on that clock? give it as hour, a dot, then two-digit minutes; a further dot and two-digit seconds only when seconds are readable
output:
9.16
